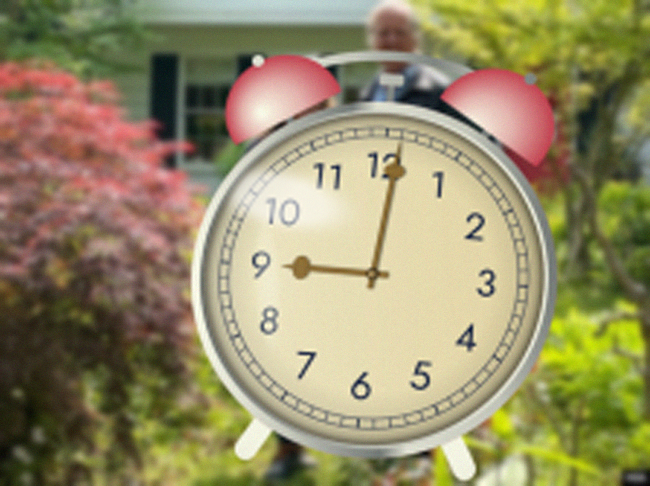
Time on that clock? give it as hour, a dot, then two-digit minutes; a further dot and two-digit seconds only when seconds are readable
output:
9.01
